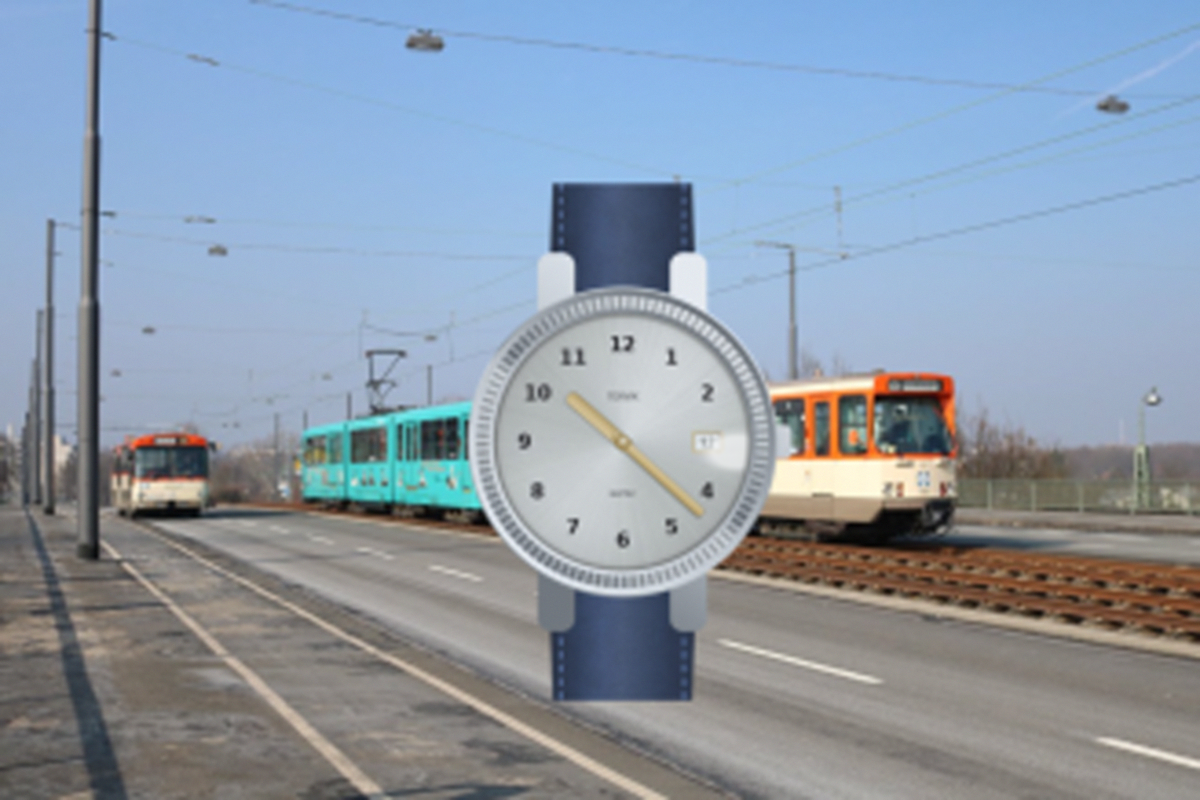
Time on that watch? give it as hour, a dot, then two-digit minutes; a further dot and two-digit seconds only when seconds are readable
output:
10.22
